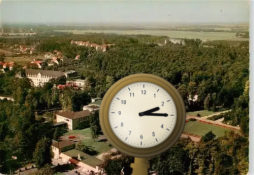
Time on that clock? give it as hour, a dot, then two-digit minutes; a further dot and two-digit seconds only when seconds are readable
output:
2.15
